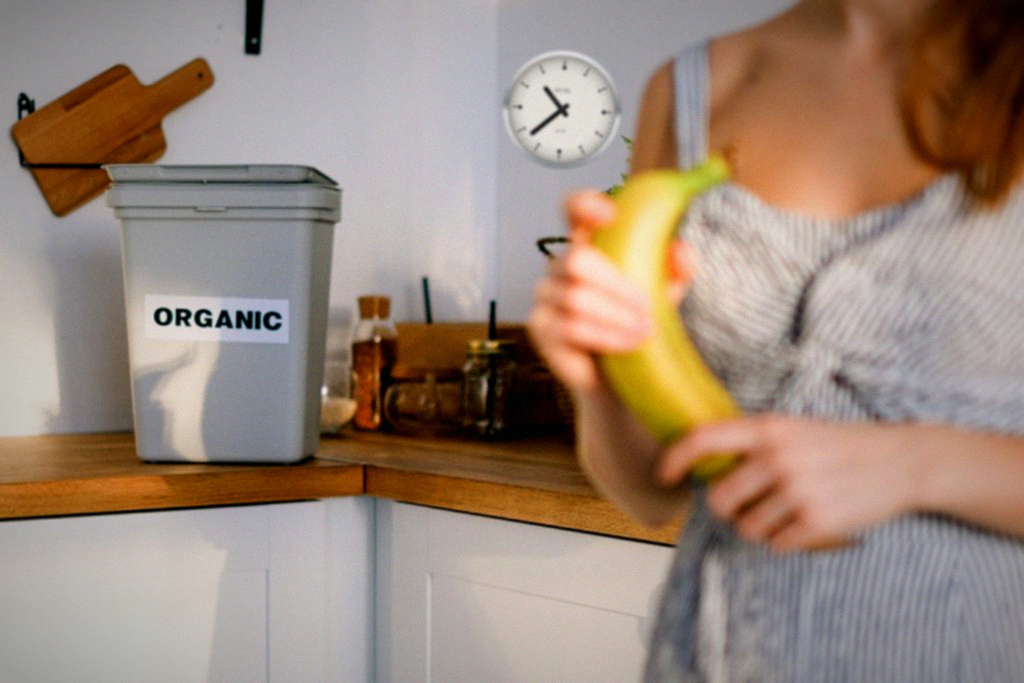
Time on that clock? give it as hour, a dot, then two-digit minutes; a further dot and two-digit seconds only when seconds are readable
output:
10.38
